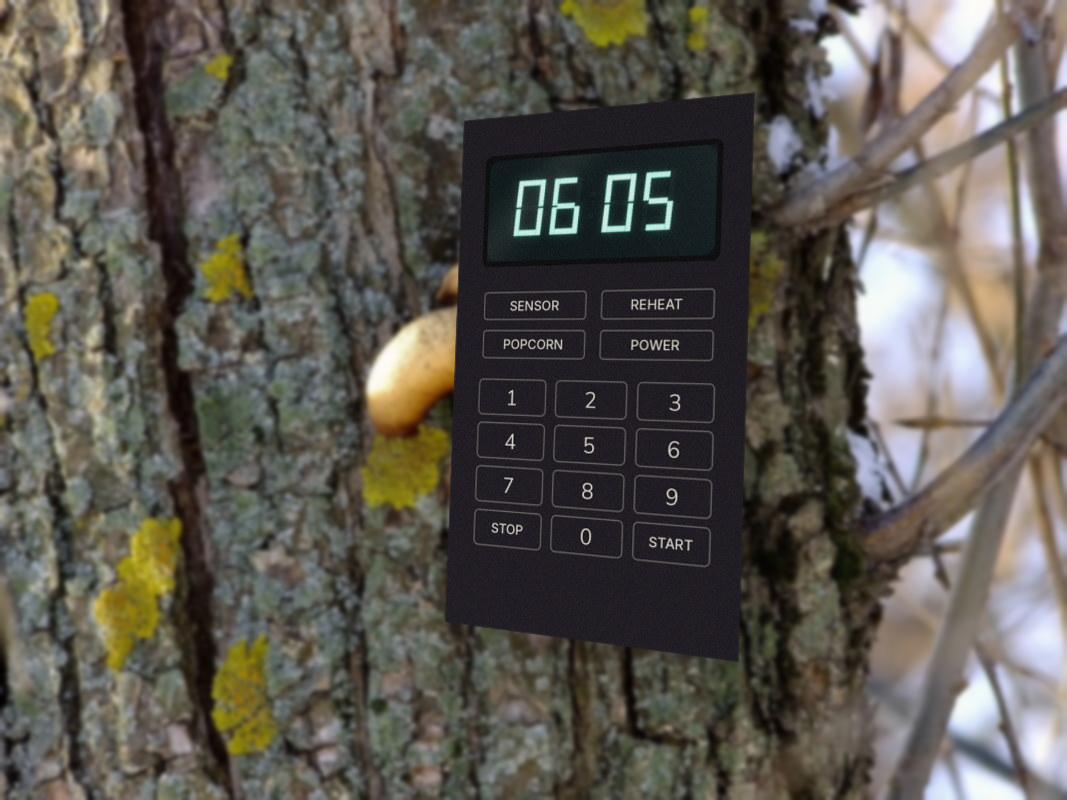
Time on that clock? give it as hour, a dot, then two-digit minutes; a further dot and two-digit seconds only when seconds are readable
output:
6.05
